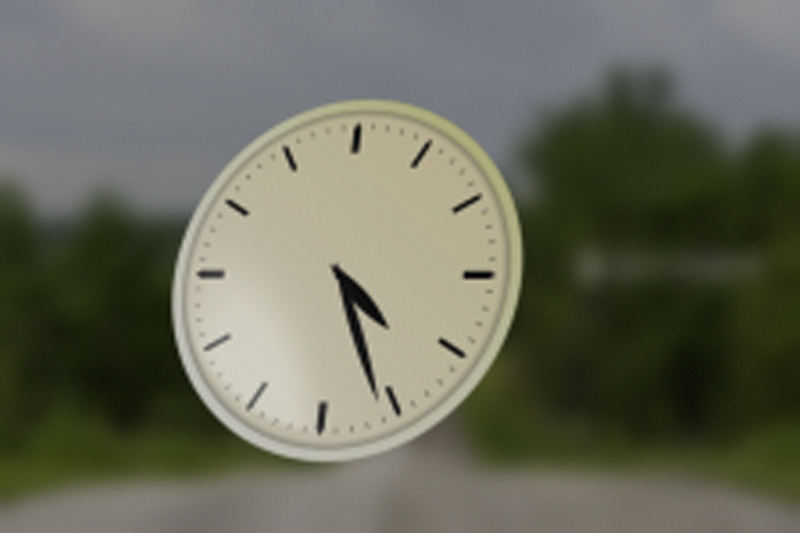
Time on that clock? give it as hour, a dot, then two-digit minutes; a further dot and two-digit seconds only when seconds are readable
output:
4.26
